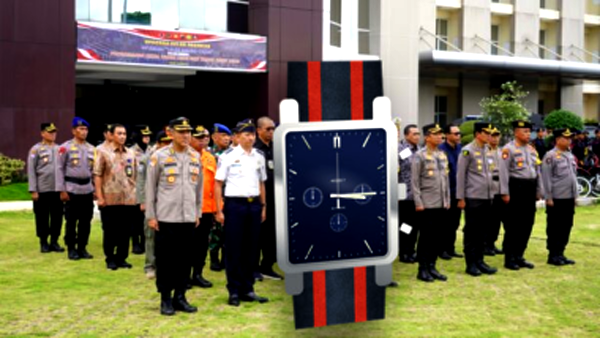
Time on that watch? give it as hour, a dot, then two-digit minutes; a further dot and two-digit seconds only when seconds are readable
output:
3.15
